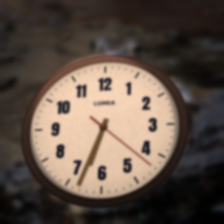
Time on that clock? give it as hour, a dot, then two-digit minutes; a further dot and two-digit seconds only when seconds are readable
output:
6.33.22
